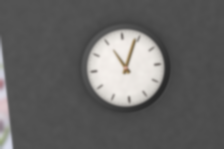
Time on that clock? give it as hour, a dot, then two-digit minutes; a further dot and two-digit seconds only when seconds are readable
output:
11.04
